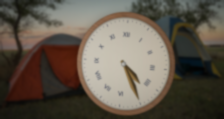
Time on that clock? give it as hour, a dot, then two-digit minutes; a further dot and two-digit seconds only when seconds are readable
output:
4.25
